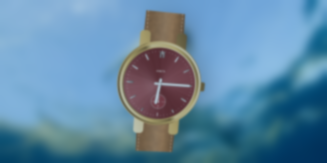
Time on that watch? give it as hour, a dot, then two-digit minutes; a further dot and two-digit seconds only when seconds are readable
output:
6.15
